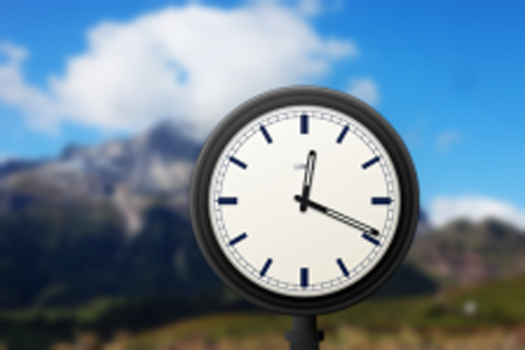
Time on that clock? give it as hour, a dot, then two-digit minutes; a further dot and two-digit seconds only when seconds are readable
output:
12.19
